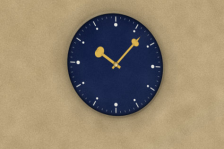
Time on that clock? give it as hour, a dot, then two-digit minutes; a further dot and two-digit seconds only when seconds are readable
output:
10.07
